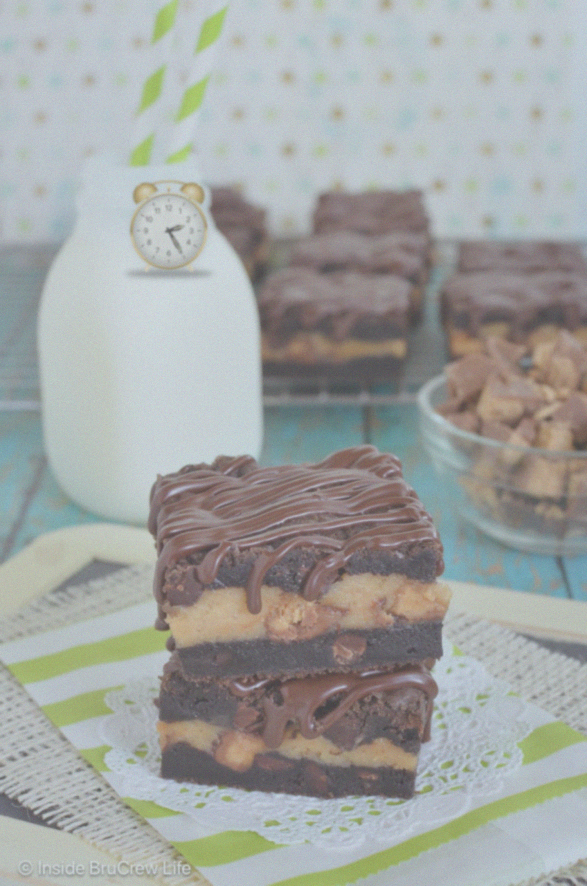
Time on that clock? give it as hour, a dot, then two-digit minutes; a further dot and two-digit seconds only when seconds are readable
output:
2.25
